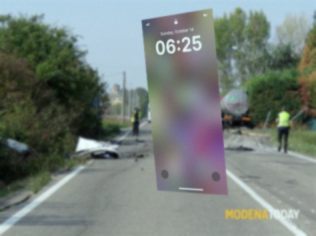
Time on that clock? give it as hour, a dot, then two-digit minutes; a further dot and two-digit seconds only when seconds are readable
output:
6.25
